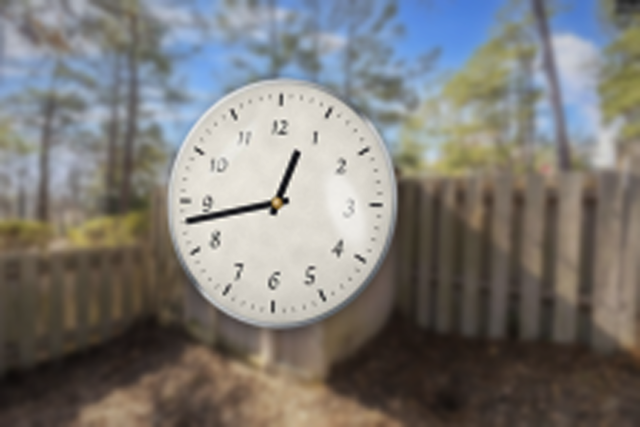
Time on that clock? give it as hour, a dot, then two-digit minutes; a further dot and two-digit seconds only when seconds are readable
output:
12.43
